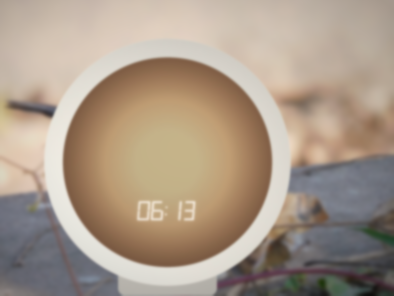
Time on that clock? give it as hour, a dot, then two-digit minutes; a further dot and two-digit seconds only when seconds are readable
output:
6.13
